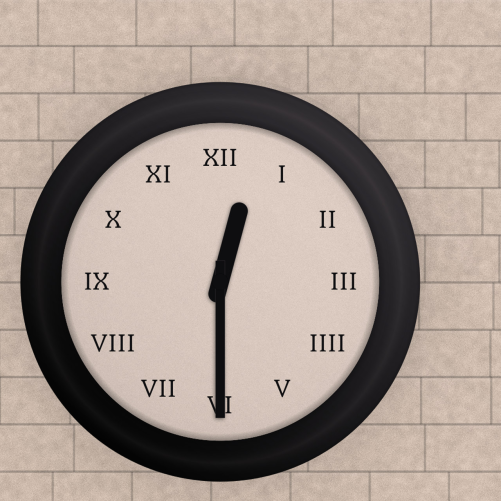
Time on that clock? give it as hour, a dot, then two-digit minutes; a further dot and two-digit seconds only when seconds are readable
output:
12.30
